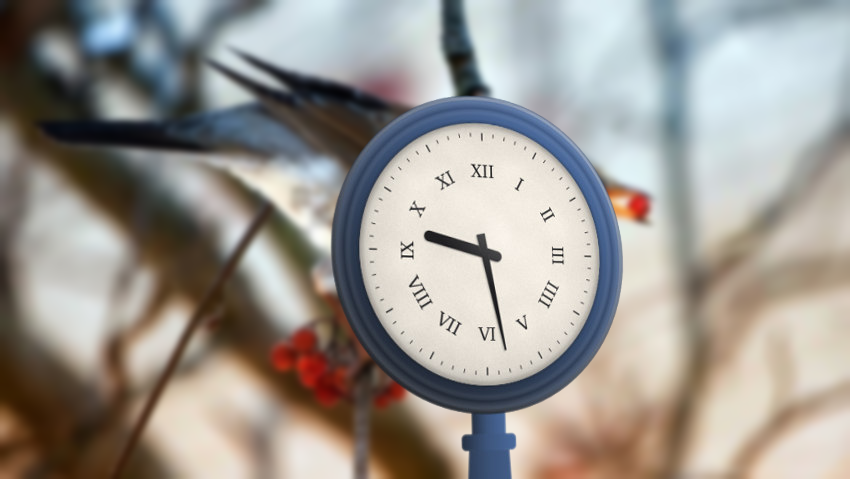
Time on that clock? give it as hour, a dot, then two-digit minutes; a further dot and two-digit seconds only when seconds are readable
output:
9.28
